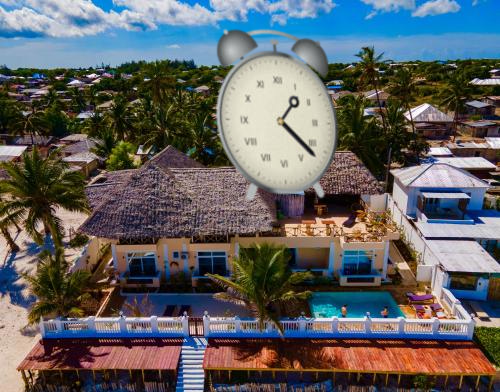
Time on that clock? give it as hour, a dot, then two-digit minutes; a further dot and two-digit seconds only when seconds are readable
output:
1.22
